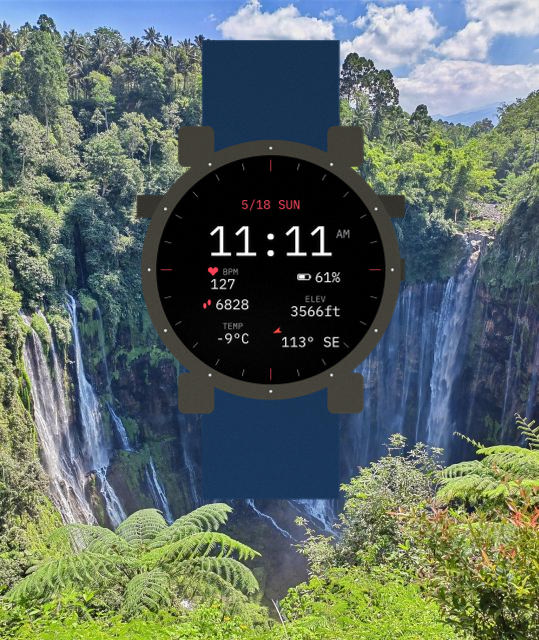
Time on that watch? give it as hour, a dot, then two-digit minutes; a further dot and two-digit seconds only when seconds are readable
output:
11.11
